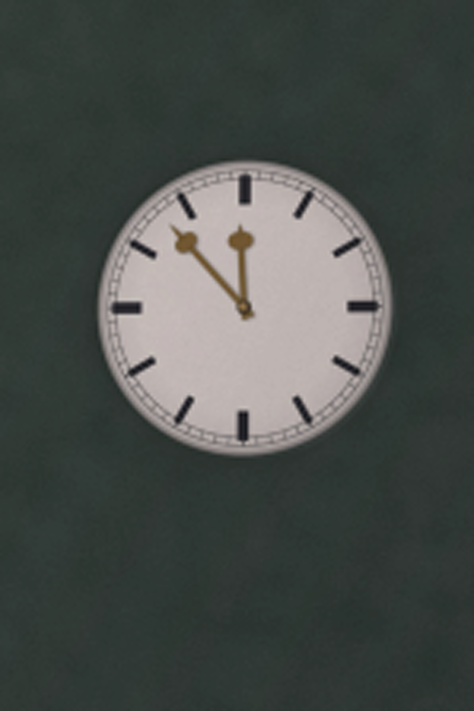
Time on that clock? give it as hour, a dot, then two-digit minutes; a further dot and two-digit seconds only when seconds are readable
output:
11.53
